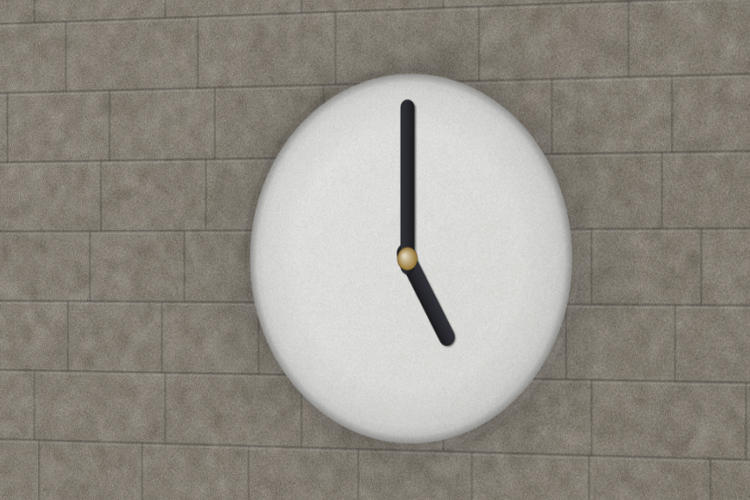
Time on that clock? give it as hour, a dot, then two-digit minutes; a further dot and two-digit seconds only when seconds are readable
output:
5.00
